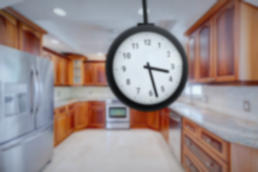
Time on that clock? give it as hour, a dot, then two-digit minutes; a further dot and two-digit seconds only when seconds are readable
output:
3.28
